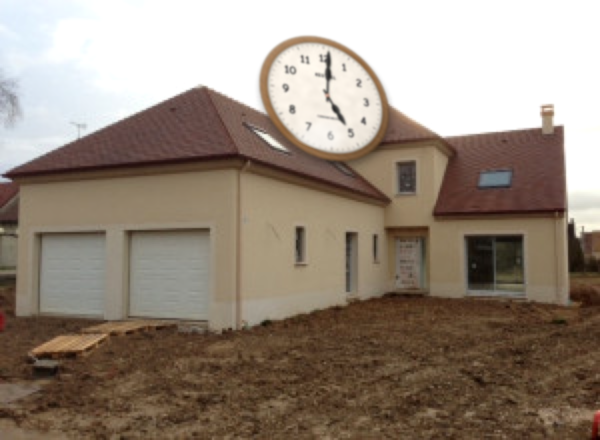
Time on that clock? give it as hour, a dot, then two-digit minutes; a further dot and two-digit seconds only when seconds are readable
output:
5.01
